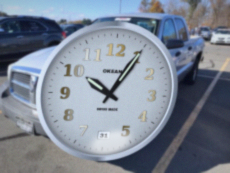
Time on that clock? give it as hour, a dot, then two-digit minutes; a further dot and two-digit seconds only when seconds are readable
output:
10.05
